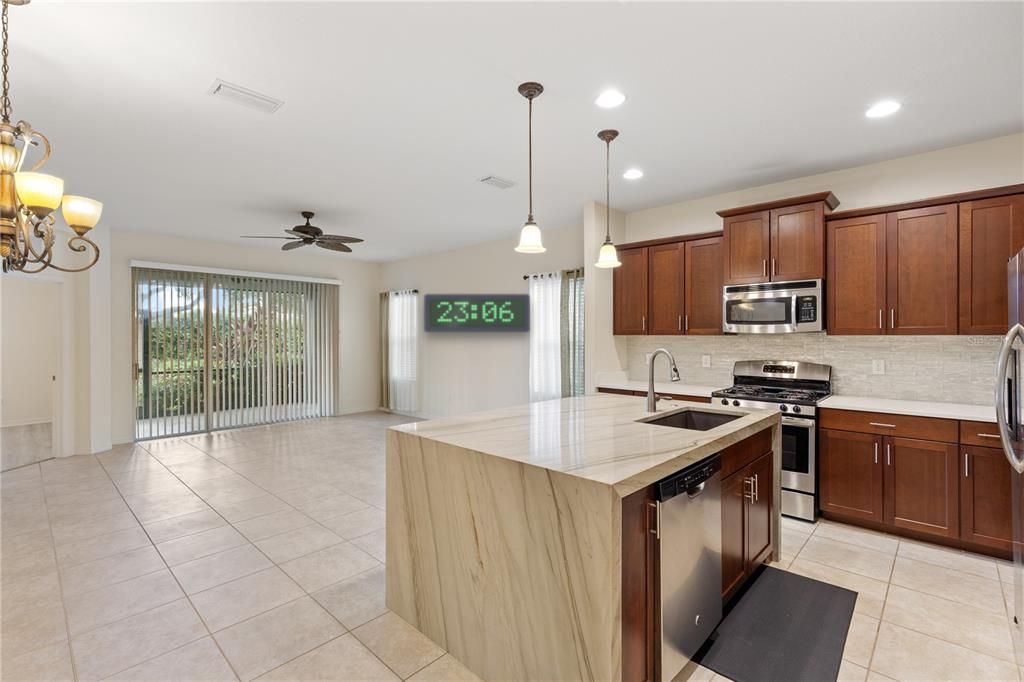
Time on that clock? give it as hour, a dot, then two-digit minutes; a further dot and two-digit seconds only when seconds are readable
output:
23.06
